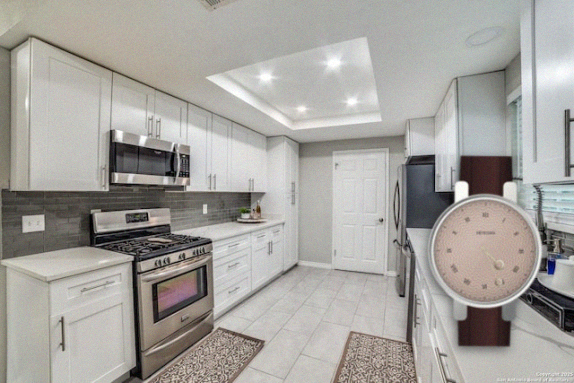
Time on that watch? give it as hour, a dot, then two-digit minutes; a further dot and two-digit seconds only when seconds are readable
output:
4.26
